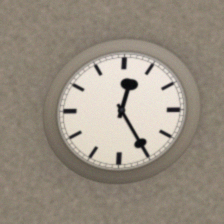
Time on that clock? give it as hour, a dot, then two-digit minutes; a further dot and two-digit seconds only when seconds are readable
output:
12.25
